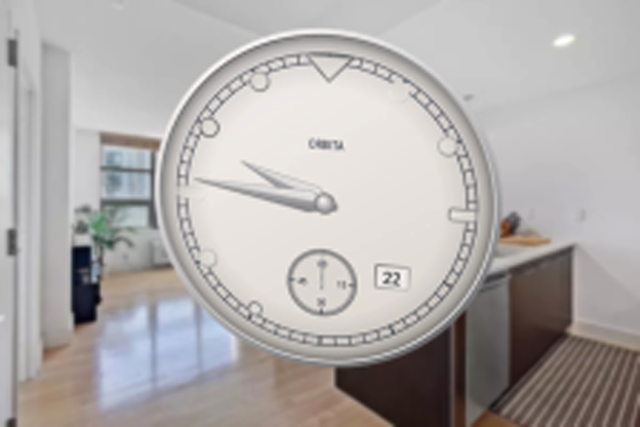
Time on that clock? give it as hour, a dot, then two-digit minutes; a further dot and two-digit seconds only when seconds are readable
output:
9.46
